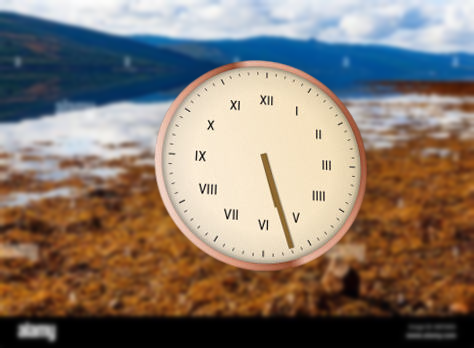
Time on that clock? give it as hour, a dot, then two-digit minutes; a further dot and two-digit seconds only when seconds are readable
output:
5.27
